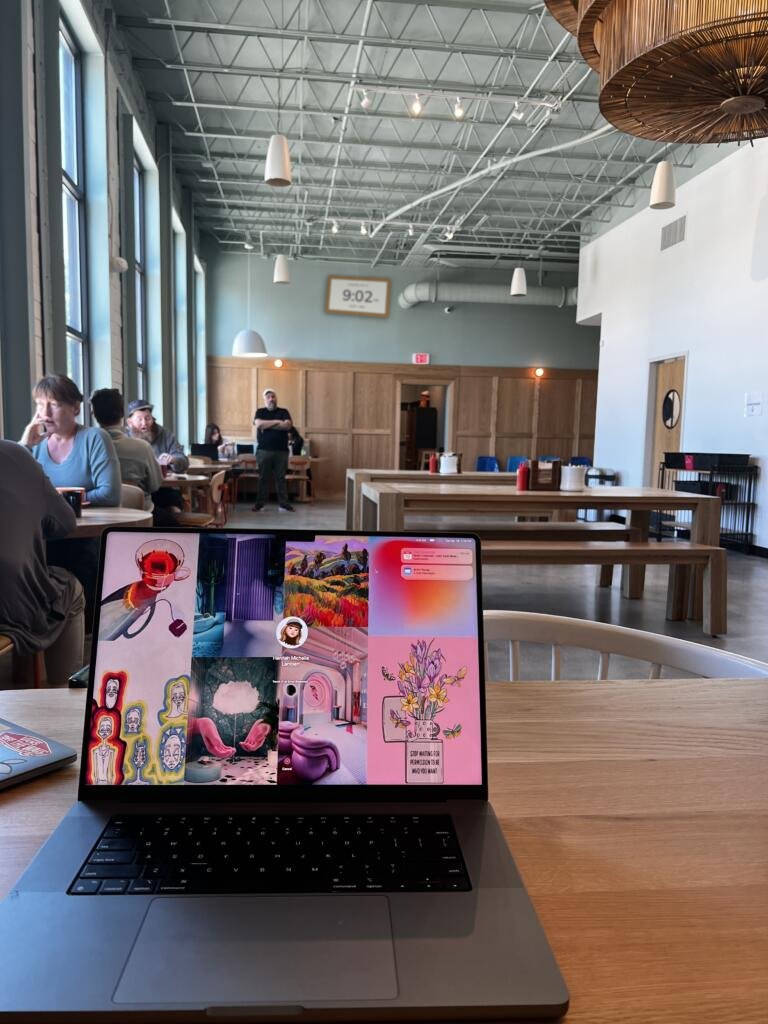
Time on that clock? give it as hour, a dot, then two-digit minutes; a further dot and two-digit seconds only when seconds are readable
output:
9.02
